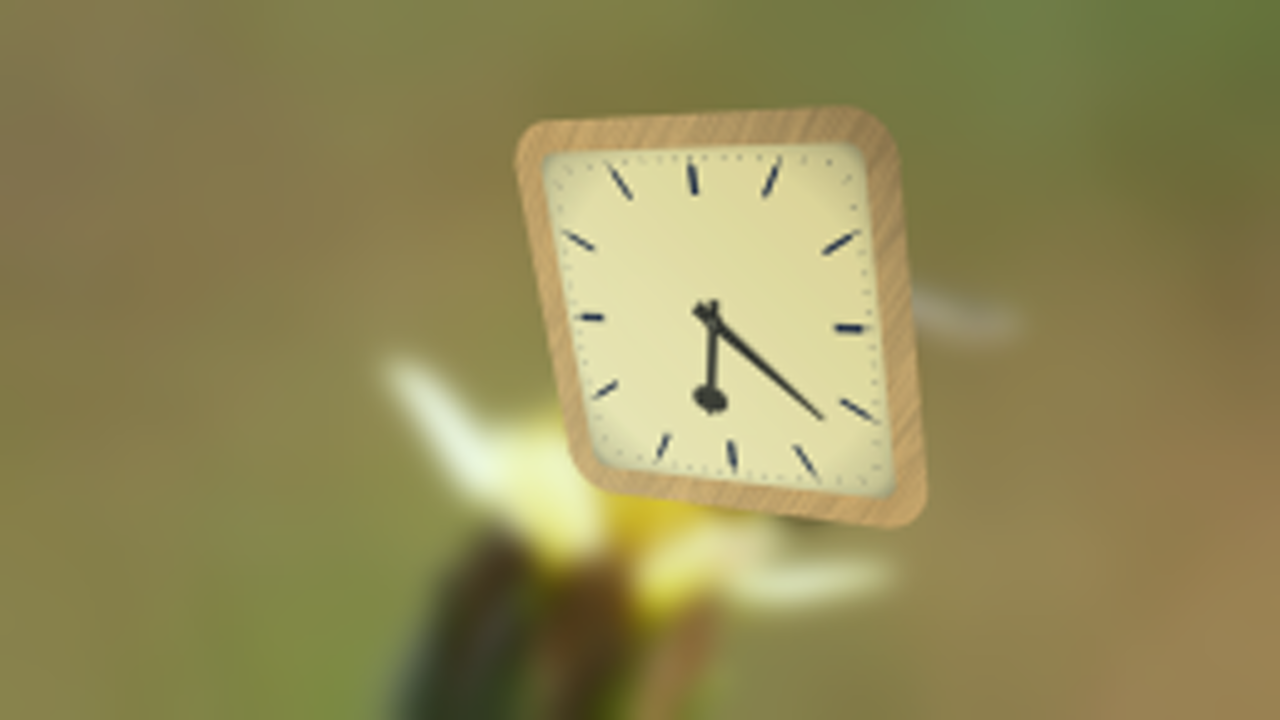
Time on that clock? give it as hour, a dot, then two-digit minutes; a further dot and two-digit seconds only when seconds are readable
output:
6.22
